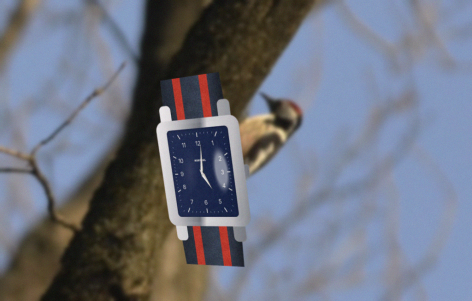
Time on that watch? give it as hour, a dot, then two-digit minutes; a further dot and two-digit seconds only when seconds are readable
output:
5.01
